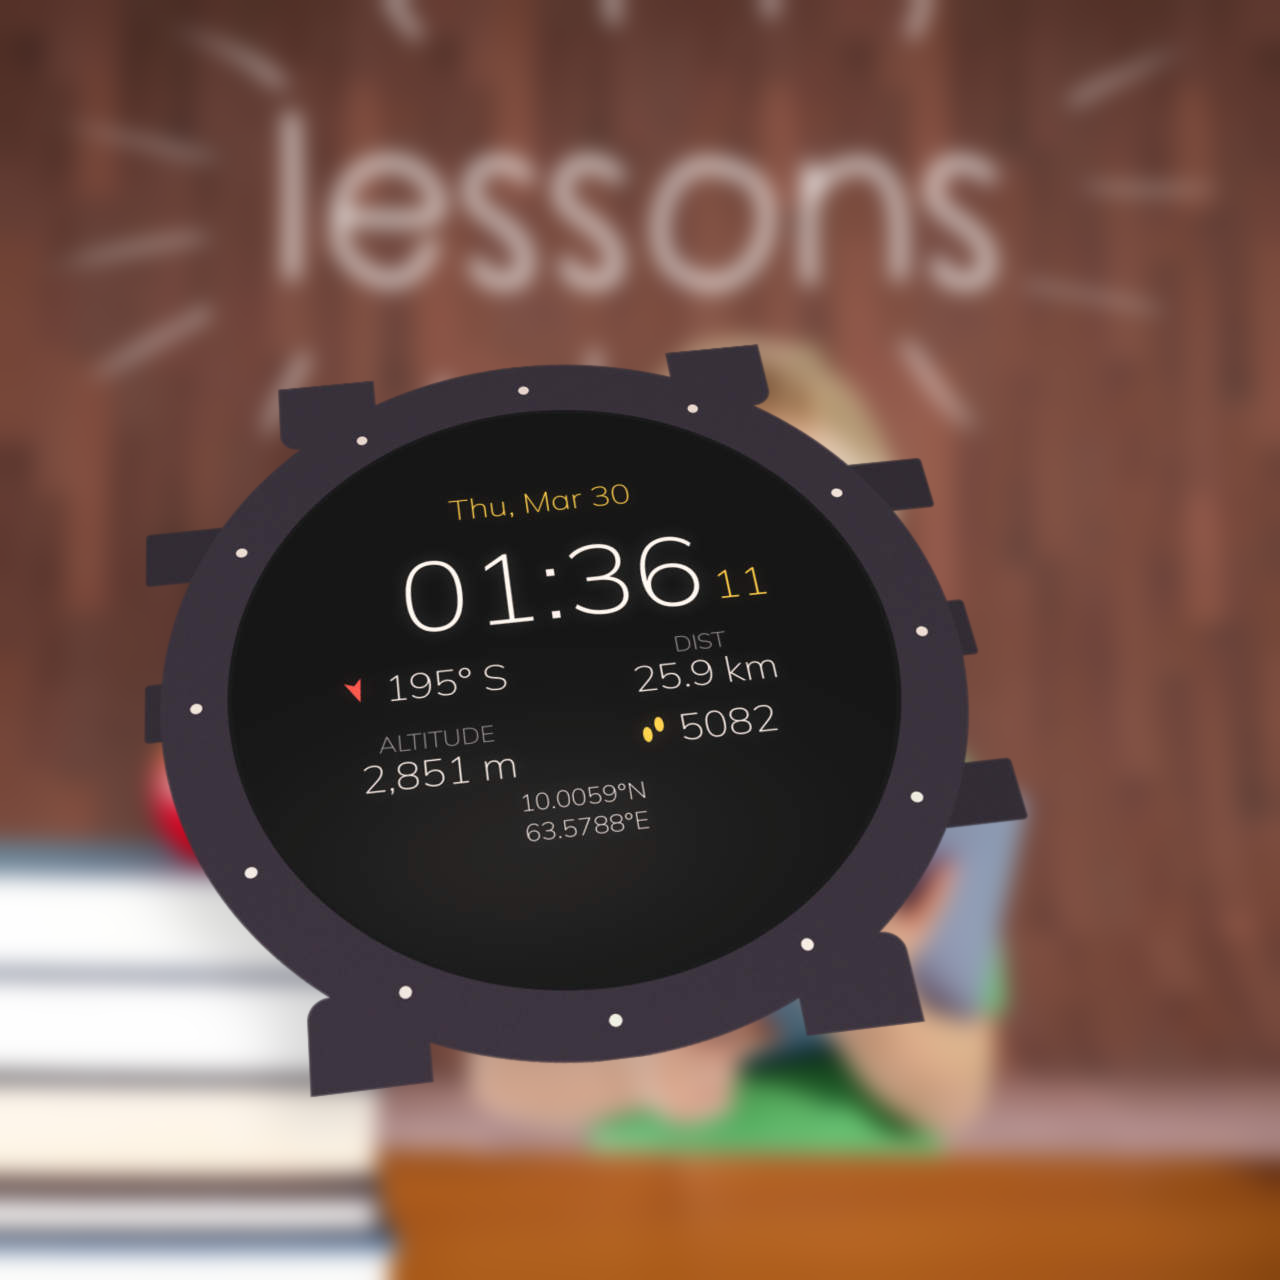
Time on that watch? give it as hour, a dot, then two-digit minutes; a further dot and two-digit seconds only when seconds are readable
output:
1.36.11
